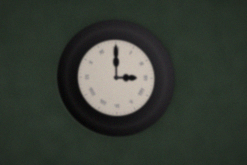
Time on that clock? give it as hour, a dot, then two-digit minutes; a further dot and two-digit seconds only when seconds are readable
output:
3.00
